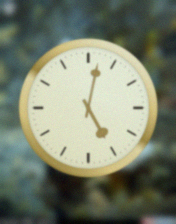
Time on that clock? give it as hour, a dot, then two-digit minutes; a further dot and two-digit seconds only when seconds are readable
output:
5.02
